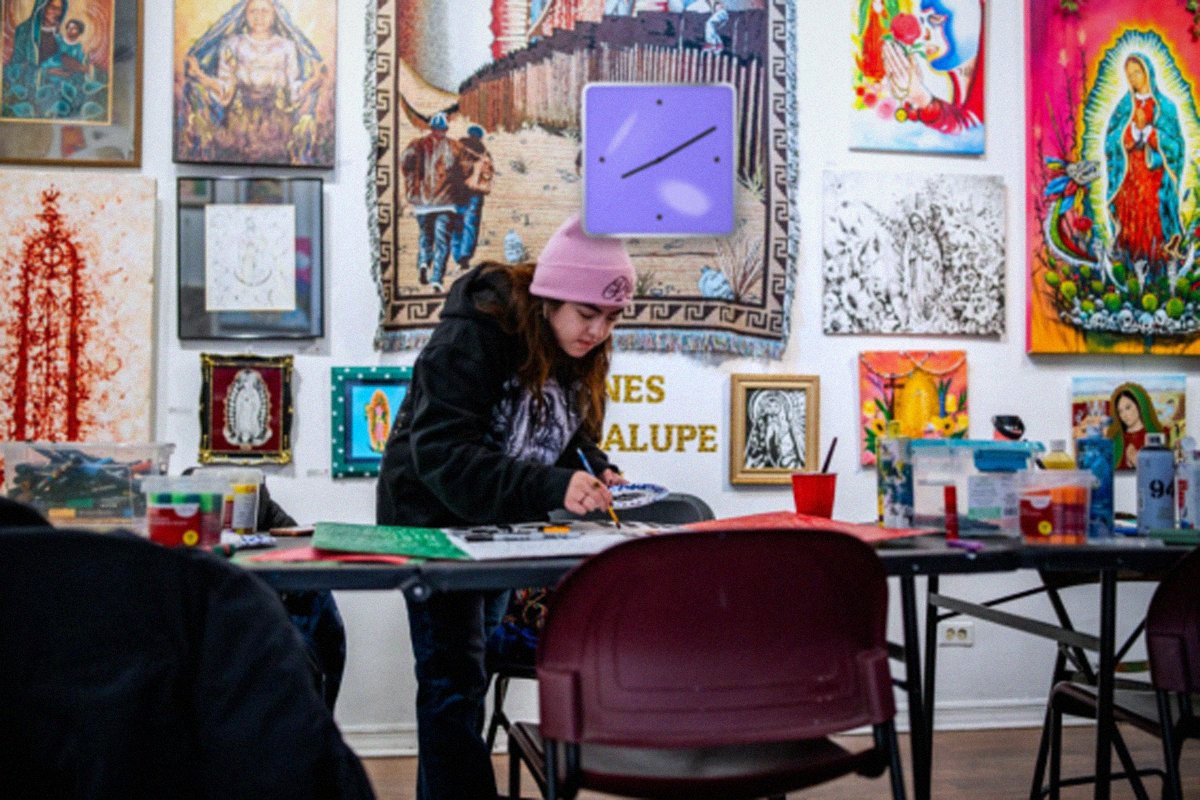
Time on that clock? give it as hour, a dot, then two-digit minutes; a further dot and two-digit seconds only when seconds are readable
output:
8.10
